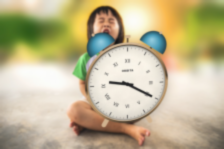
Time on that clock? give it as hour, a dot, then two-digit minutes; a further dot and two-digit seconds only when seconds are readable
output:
9.20
